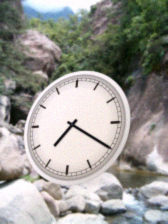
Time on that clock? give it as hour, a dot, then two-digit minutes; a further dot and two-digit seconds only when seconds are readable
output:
7.20
